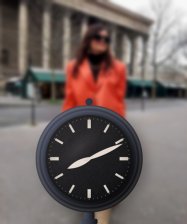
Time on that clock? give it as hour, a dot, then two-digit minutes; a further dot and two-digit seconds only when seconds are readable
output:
8.11
